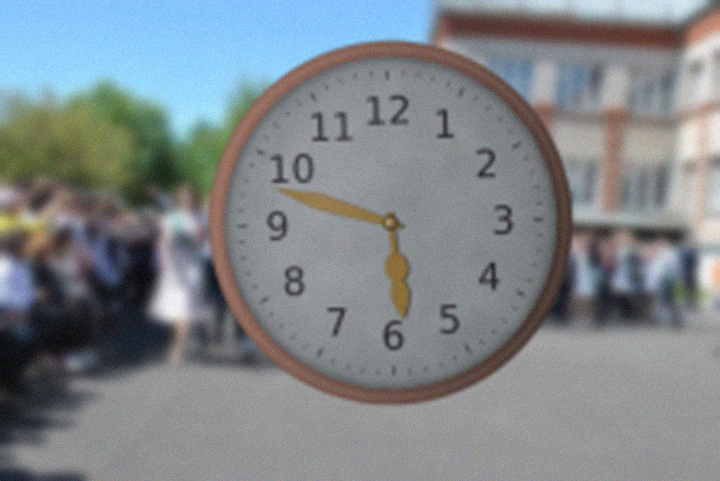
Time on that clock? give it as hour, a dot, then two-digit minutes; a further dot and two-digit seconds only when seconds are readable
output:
5.48
